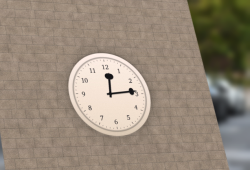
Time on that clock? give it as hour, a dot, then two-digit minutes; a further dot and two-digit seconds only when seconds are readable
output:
12.14
